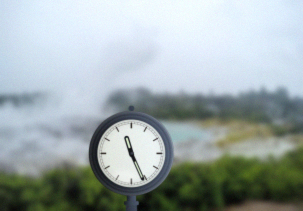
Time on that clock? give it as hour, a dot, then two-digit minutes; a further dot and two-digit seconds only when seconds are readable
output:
11.26
